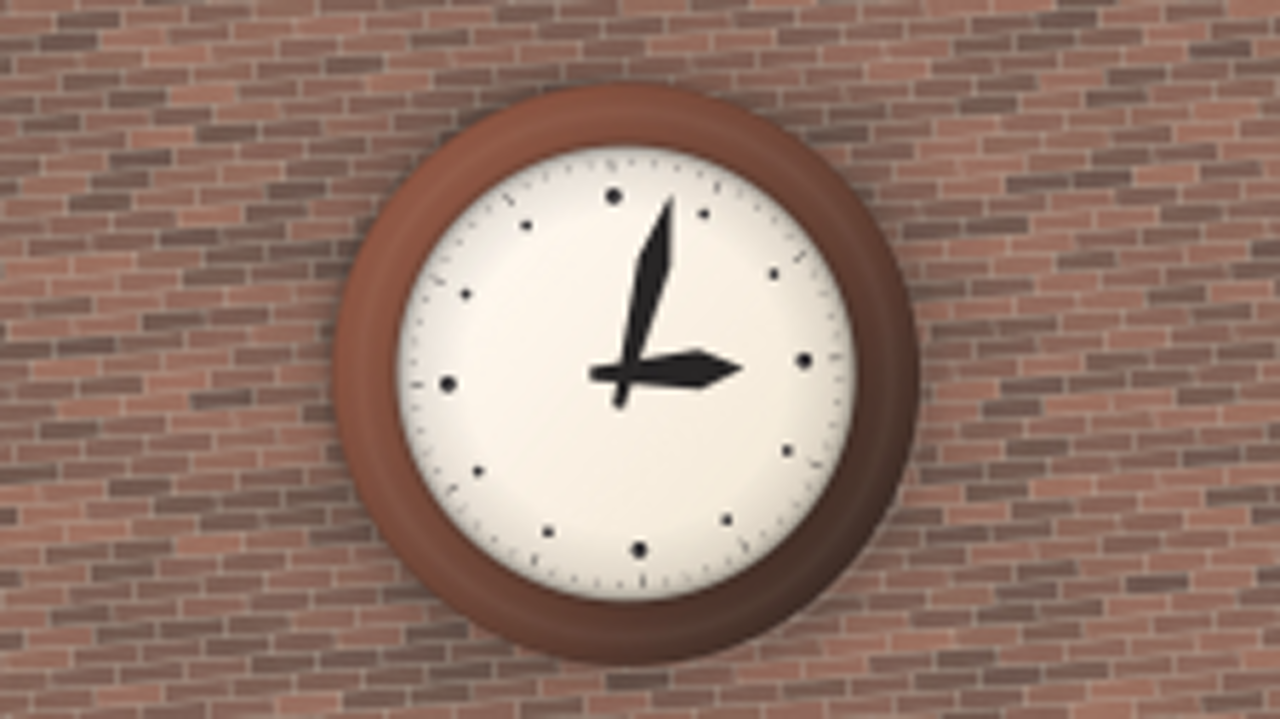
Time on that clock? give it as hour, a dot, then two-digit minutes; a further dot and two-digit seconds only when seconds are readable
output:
3.03
